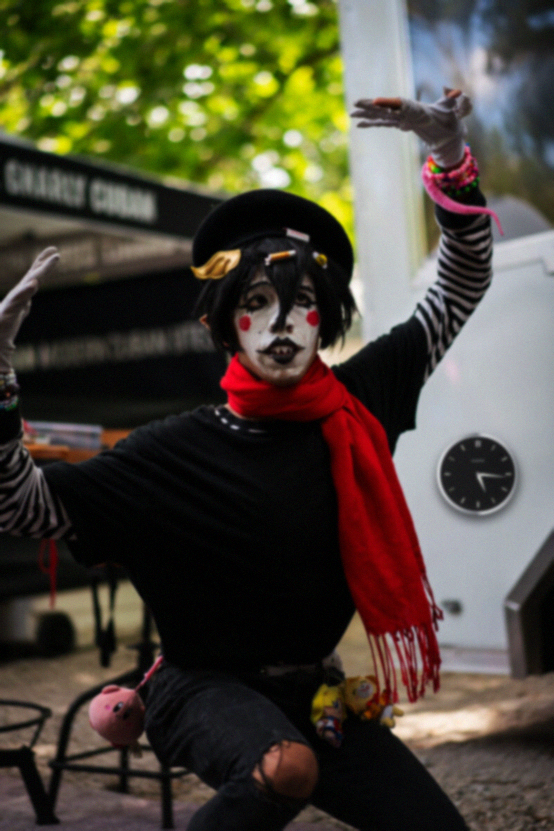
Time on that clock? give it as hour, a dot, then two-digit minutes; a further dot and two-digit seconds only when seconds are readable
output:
5.16
